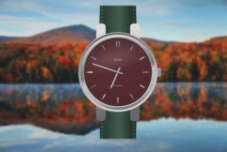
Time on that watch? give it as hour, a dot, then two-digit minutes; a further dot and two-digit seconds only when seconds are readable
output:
6.48
